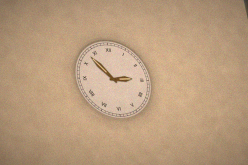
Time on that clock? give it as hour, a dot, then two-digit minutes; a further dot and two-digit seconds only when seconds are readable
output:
2.53
